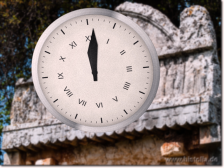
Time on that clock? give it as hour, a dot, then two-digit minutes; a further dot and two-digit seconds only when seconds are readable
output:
12.01
